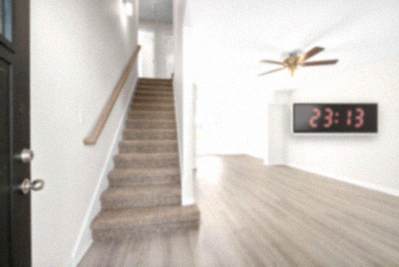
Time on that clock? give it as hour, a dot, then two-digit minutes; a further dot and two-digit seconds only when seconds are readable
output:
23.13
